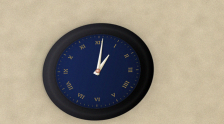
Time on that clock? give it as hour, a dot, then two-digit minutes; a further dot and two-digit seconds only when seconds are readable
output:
1.01
